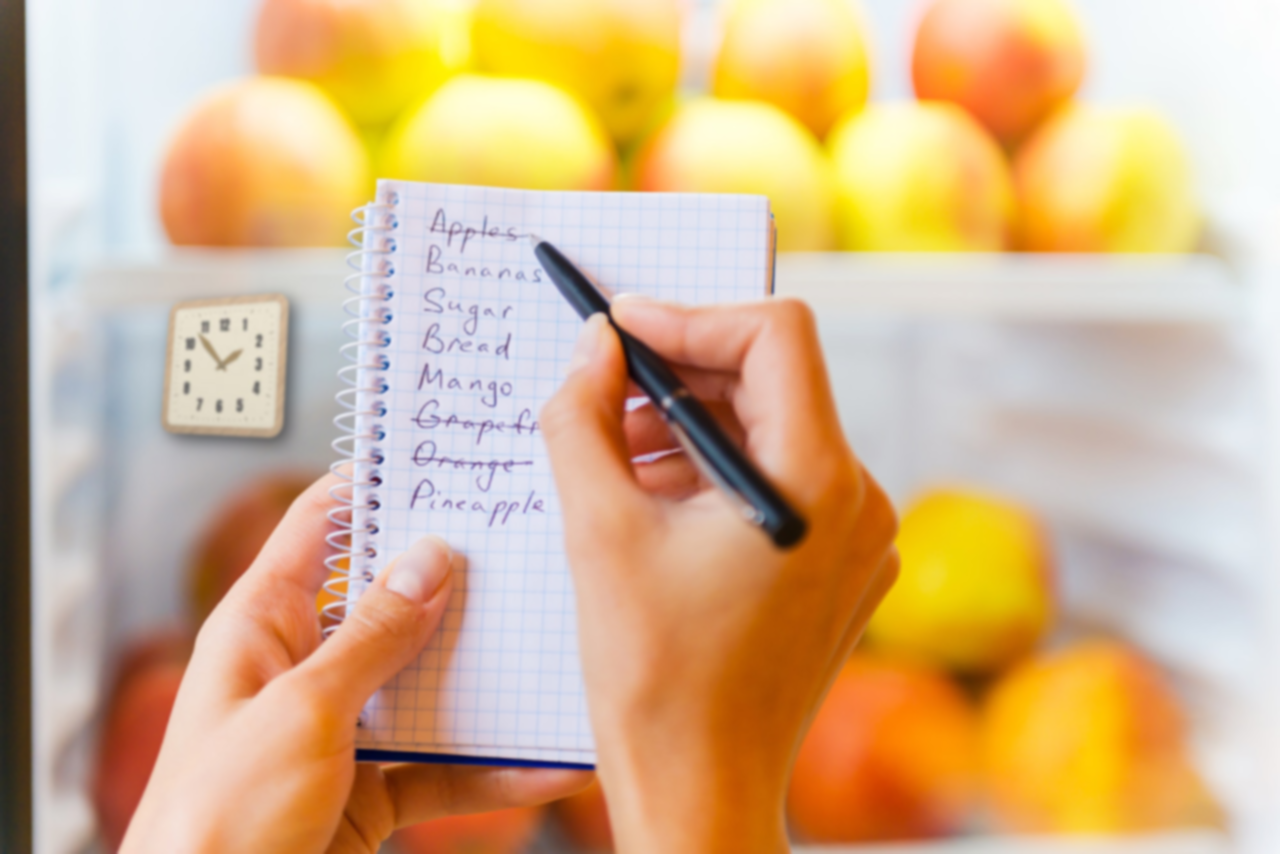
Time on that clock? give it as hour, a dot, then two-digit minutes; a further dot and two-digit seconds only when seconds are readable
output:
1.53
